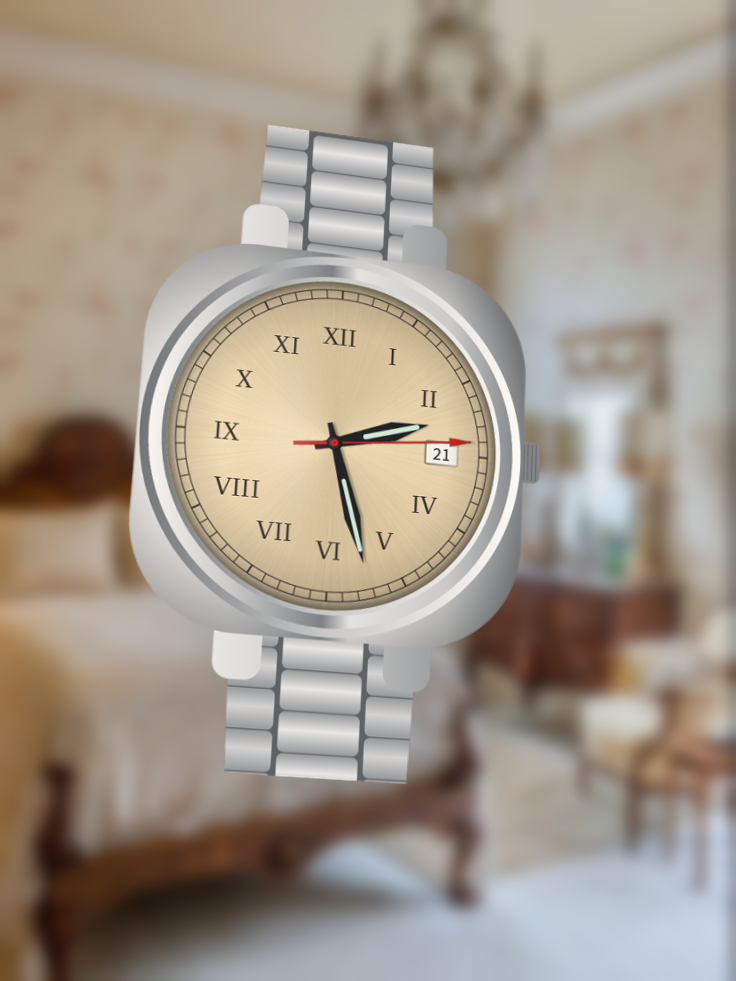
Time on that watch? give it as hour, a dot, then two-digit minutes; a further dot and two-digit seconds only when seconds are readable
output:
2.27.14
